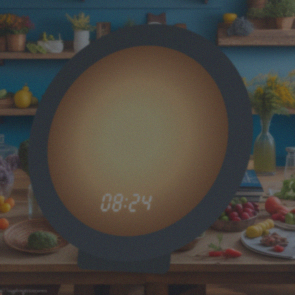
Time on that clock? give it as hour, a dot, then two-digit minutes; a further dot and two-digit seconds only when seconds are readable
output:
8.24
